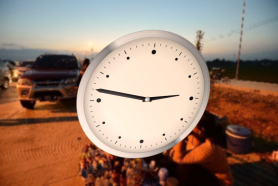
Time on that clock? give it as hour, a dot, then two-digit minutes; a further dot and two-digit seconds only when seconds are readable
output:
2.47
